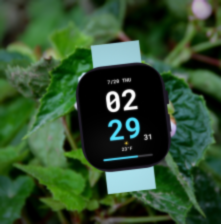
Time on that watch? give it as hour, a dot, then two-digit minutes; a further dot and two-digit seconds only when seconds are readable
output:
2.29
